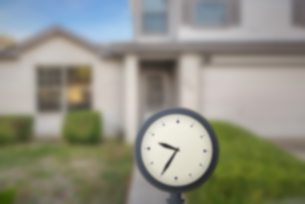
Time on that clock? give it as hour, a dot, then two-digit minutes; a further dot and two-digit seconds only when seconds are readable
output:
9.35
